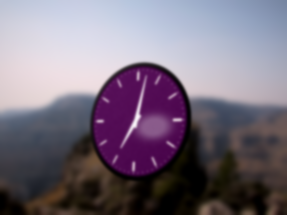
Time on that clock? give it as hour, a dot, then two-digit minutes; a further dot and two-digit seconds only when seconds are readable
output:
7.02
